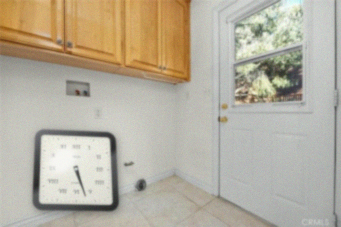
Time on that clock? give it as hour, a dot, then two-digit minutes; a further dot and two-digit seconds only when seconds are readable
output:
5.27
